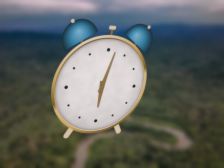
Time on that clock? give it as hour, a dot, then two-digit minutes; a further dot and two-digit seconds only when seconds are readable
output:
6.02
